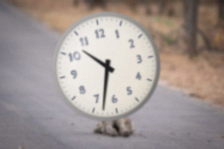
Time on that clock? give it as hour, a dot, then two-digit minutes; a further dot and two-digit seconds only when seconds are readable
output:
10.33
